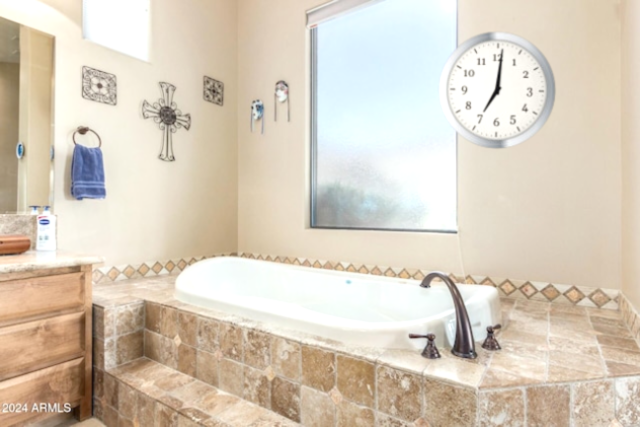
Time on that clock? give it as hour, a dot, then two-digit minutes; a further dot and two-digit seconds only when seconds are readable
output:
7.01
